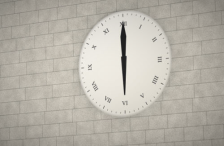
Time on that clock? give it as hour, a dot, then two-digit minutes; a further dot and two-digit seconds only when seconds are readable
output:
6.00
